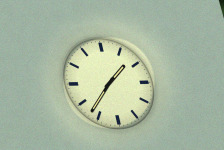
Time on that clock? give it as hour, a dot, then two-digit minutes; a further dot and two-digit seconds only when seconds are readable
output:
1.37
